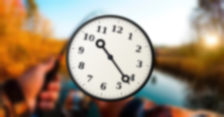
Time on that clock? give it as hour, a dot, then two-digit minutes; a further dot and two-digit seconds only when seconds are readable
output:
10.22
